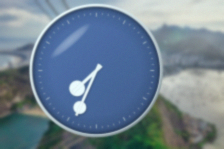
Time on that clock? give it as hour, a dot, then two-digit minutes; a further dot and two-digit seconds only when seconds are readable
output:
7.34
